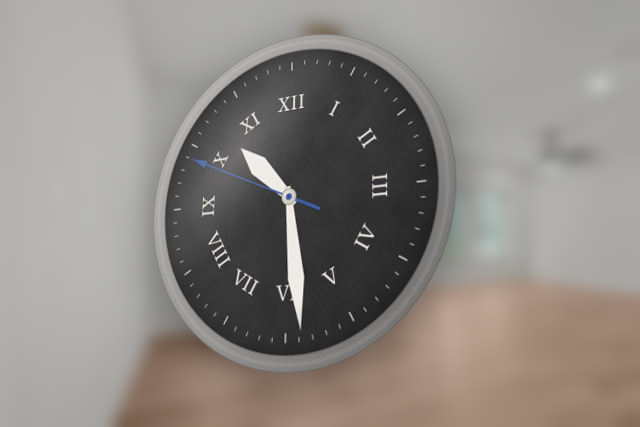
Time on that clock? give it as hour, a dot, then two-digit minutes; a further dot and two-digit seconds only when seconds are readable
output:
10.28.49
